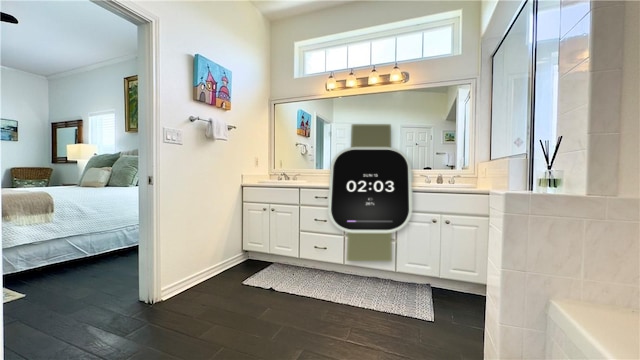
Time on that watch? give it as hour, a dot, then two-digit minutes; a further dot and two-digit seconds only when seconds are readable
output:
2.03
